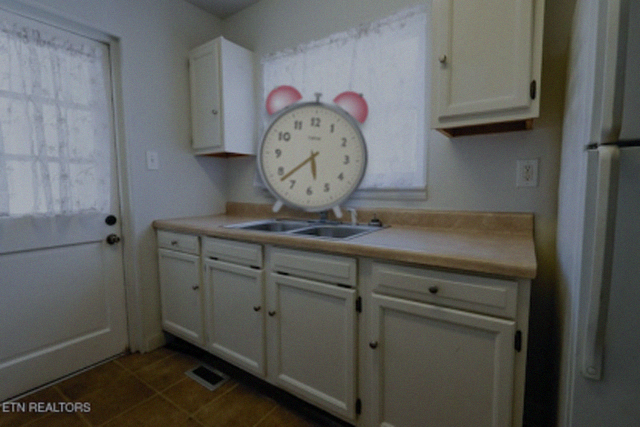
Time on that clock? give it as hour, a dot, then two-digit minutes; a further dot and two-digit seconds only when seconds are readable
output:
5.38
